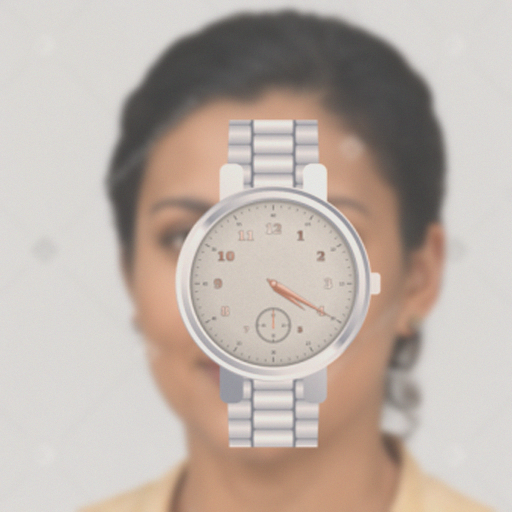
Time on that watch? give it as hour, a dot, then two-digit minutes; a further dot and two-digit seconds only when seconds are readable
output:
4.20
